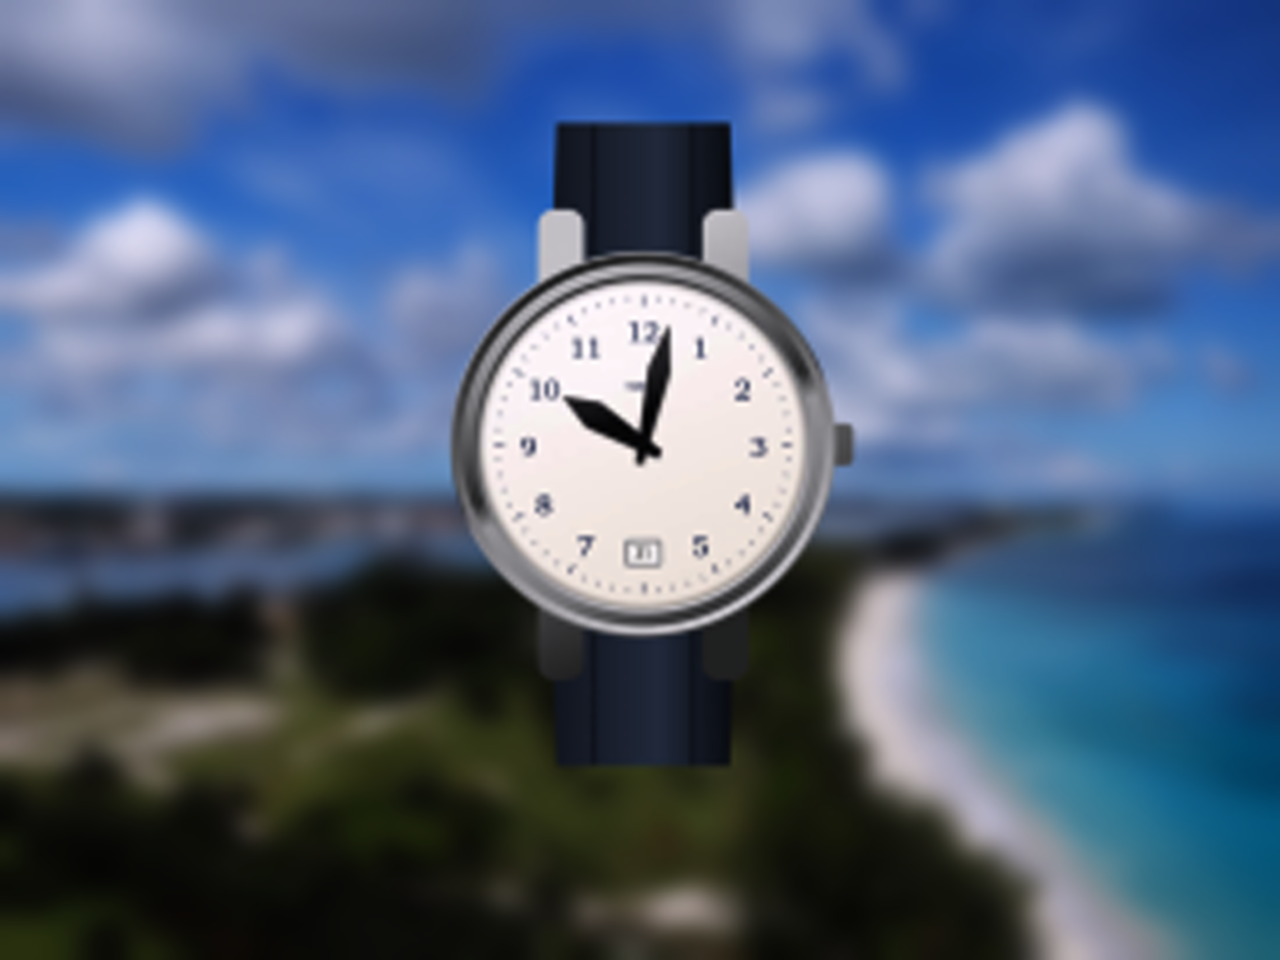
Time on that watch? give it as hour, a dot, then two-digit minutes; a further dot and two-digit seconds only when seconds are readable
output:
10.02
